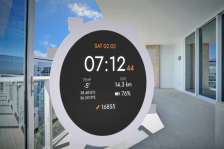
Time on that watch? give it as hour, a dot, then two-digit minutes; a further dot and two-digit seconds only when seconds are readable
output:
7.12.44
